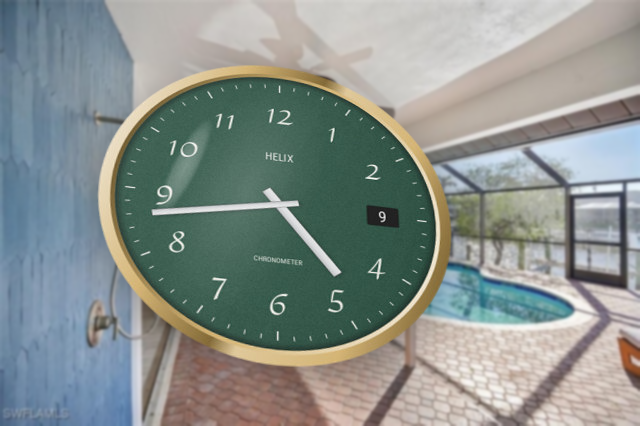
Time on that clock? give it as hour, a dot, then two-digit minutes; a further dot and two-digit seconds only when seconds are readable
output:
4.43
